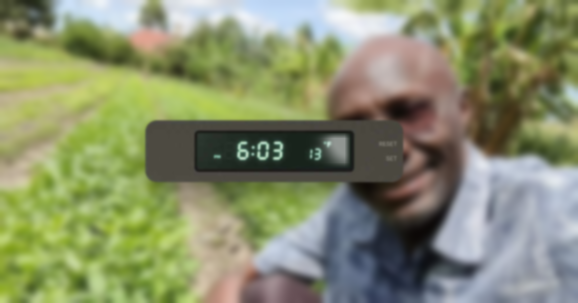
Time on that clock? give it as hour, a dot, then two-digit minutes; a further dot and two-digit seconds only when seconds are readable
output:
6.03
